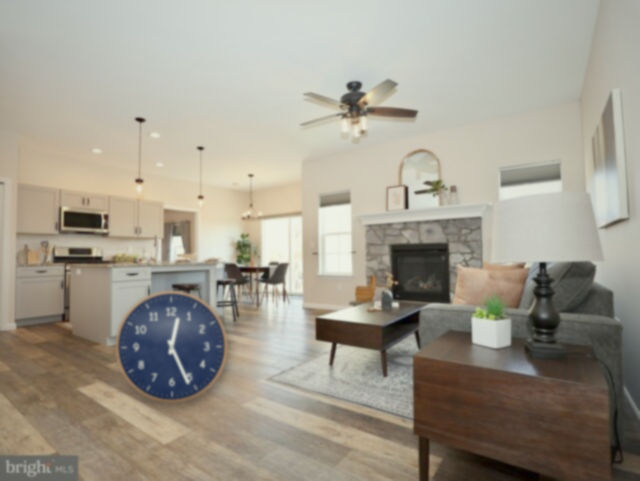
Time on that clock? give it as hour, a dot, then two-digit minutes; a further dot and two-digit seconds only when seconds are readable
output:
12.26
